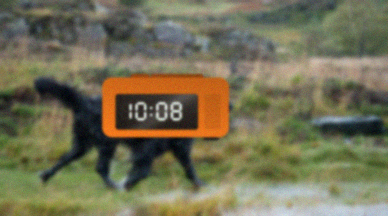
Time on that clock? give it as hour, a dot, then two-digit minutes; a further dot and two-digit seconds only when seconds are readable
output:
10.08
